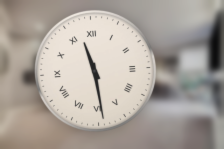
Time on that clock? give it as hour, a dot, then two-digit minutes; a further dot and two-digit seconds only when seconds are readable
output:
11.29
